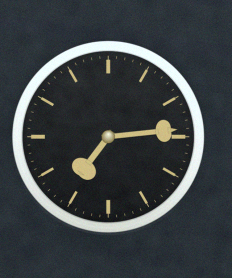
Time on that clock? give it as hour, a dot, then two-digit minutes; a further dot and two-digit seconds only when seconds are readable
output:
7.14
